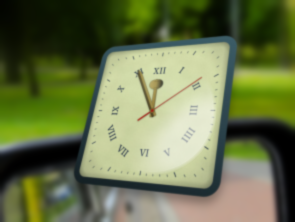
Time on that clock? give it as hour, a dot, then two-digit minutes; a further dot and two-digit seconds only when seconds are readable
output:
11.55.09
